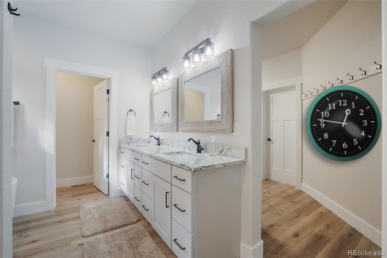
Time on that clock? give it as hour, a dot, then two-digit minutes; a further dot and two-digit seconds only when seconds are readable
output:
12.47
